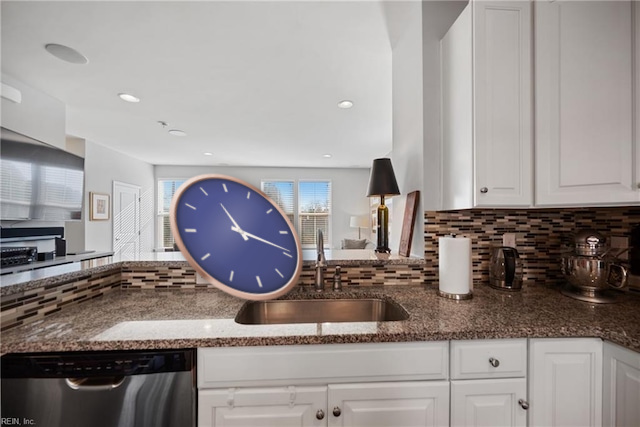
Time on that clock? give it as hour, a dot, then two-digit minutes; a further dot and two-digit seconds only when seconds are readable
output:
11.19
